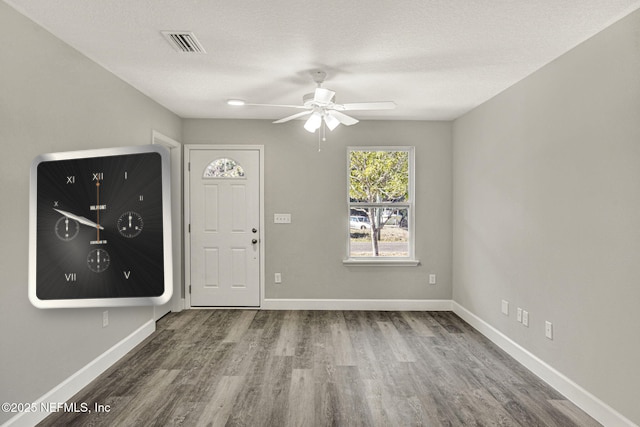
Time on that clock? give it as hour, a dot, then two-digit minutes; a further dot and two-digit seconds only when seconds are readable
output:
9.49
